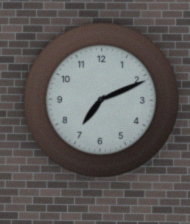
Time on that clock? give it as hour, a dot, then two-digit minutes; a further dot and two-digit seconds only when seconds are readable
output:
7.11
